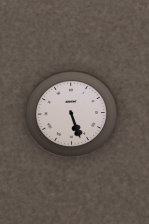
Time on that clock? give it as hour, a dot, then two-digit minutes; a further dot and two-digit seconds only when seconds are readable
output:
5.27
